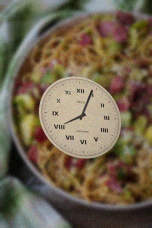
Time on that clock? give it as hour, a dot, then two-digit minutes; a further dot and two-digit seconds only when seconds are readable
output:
8.04
